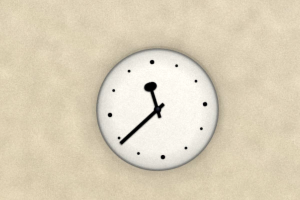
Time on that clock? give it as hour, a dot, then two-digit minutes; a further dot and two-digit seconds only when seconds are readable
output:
11.39
